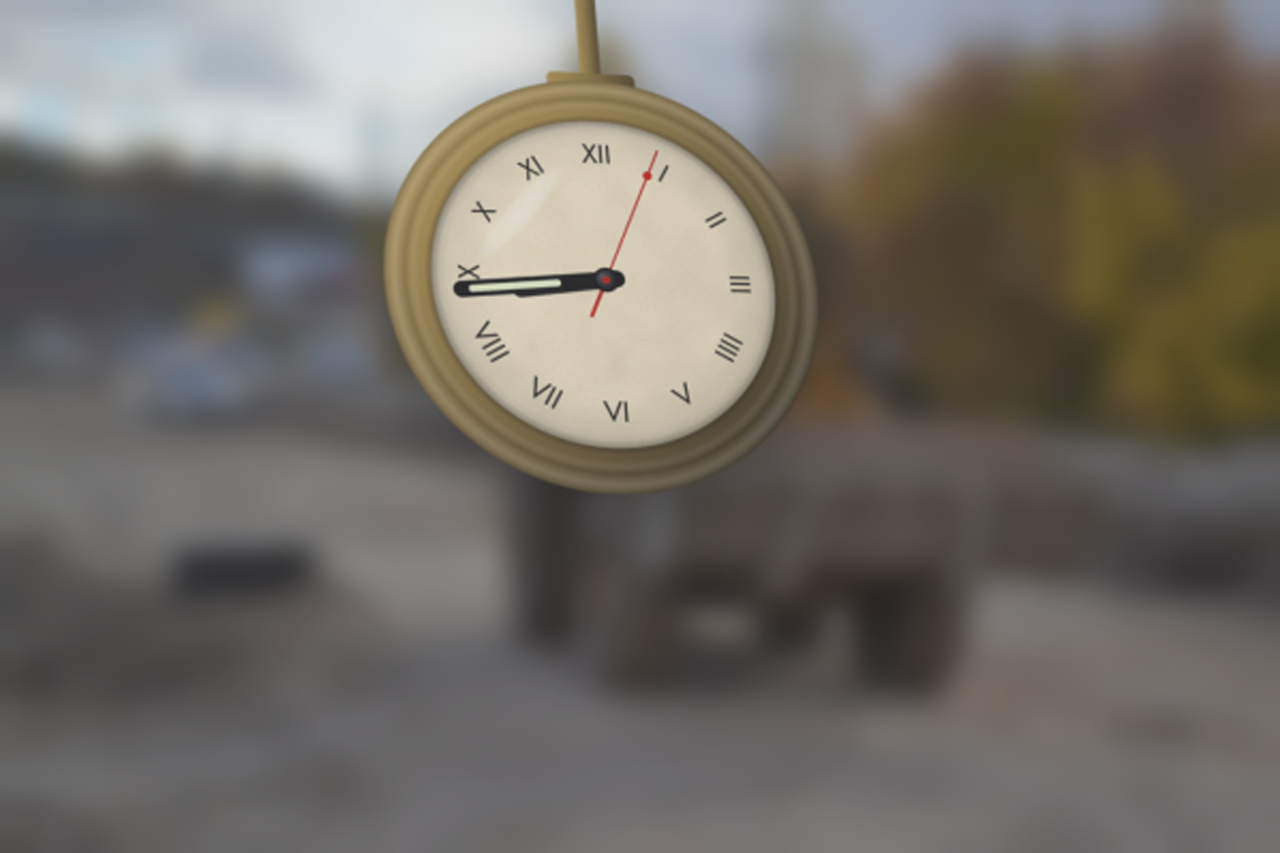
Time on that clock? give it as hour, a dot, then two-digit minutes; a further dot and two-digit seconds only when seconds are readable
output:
8.44.04
